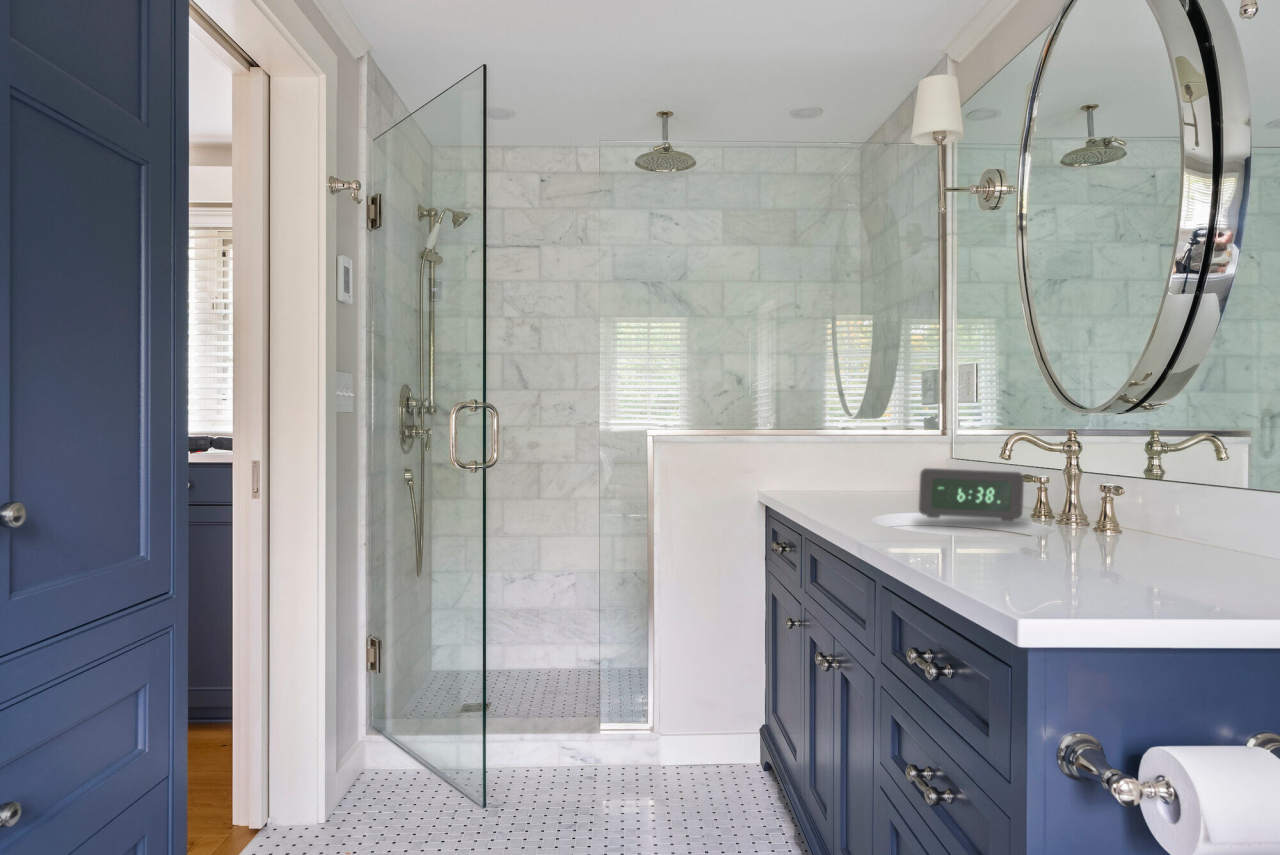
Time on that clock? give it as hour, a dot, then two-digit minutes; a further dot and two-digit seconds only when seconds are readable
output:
6.38
